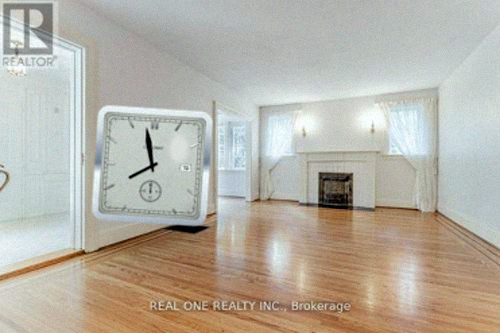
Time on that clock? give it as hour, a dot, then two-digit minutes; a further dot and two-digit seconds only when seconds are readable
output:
7.58
